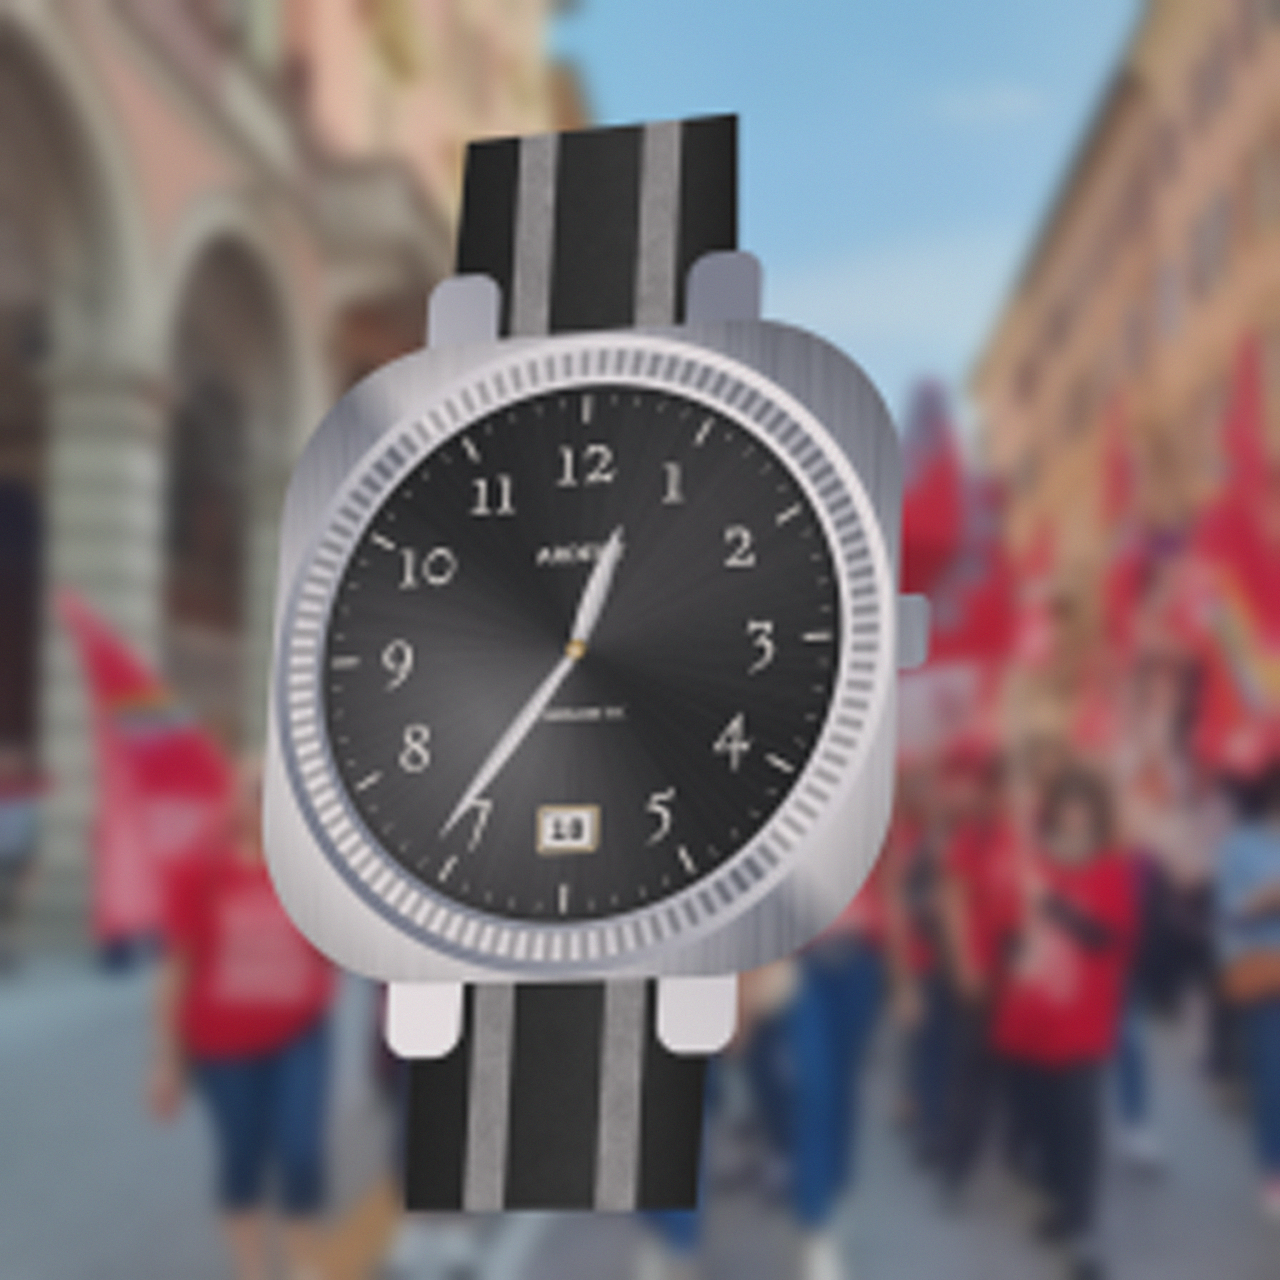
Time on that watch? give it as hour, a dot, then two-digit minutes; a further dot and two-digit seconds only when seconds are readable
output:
12.36
